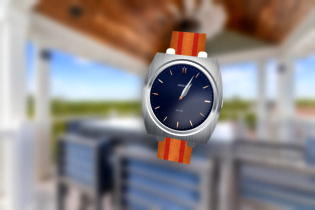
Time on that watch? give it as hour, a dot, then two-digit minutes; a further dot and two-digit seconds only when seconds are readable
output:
1.04
